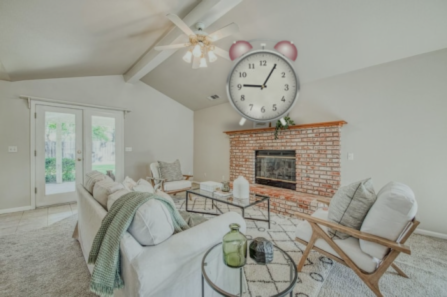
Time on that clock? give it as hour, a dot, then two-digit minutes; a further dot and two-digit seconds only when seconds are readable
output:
9.05
